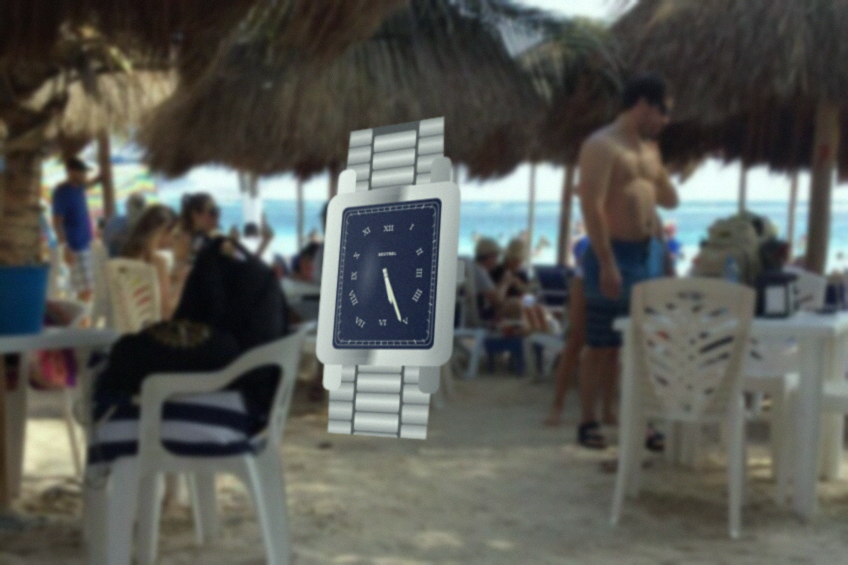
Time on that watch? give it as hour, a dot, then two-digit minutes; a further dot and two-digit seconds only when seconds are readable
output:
5.26
